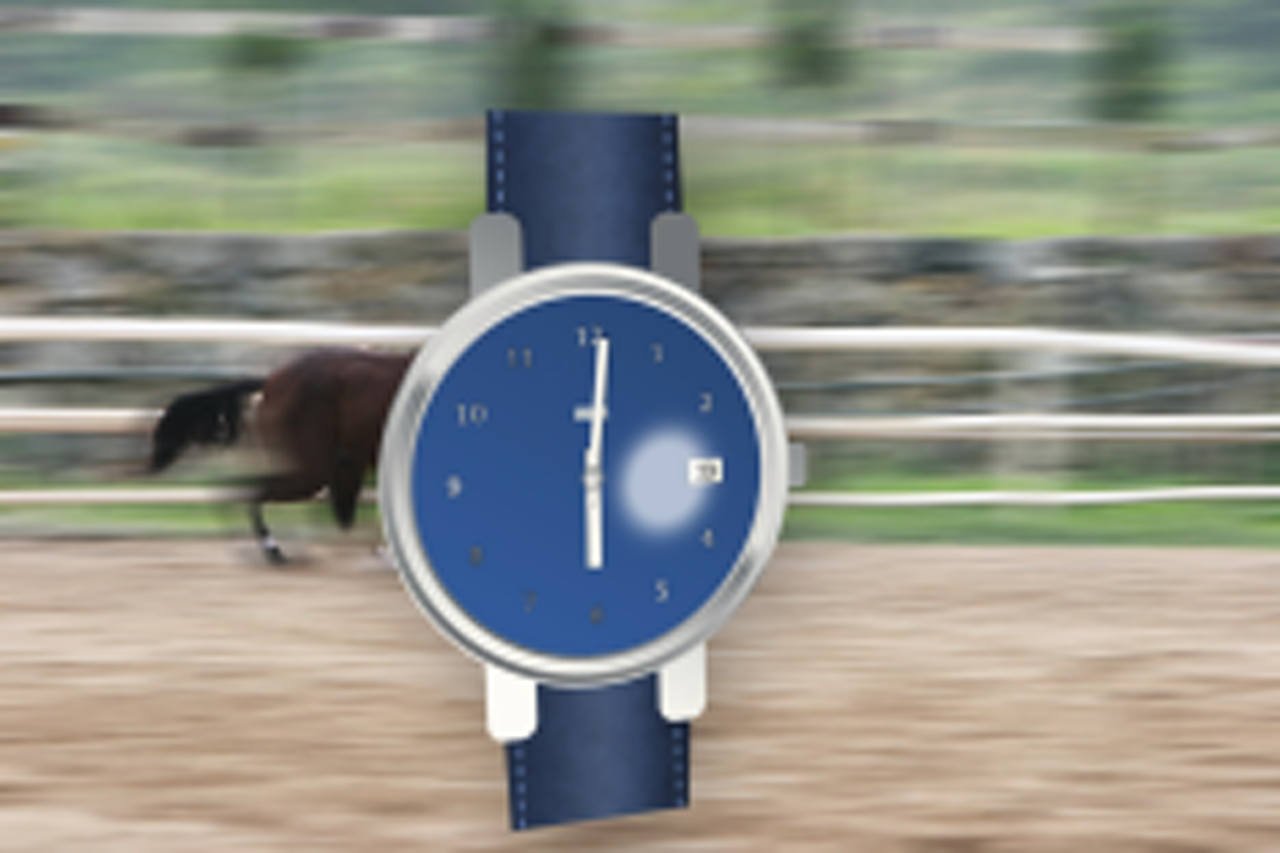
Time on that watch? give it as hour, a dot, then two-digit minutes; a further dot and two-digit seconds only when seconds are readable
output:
6.01
